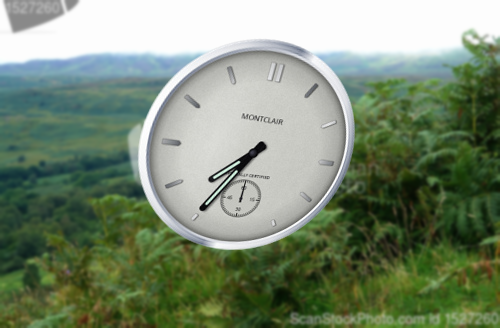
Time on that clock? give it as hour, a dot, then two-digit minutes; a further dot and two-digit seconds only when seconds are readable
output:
7.35
